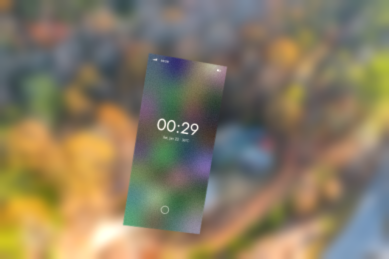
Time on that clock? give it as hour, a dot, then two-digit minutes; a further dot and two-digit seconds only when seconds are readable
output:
0.29
